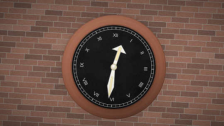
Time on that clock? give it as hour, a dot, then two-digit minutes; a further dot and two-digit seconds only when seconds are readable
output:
12.31
